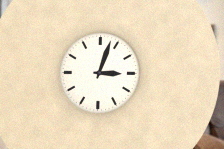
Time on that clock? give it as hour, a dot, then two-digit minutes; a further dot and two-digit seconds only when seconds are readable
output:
3.03
